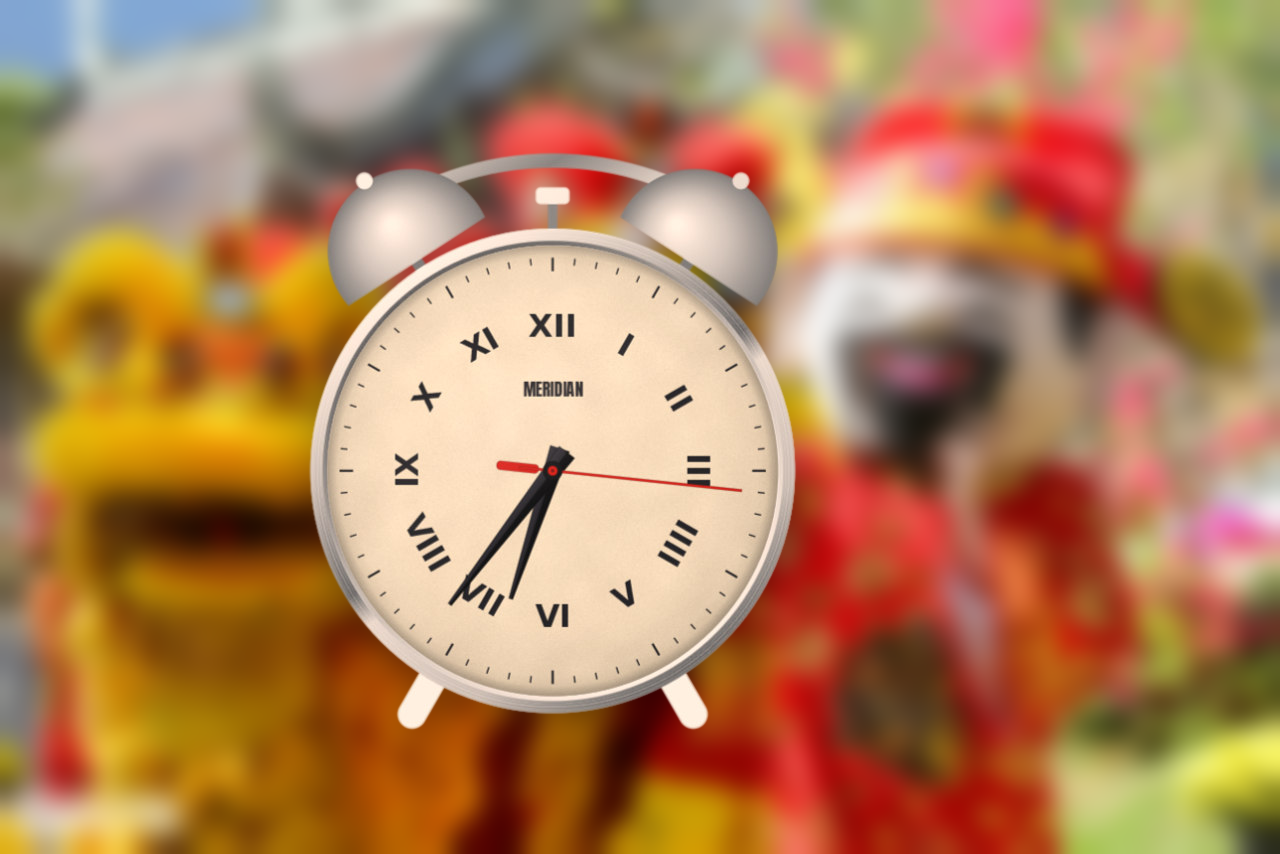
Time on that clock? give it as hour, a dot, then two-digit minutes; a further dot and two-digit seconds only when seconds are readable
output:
6.36.16
